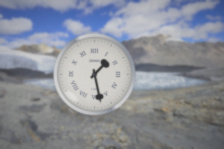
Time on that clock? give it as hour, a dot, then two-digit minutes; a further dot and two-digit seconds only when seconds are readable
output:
1.28
